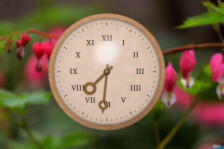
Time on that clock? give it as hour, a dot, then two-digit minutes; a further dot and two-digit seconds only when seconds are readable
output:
7.31
